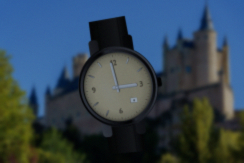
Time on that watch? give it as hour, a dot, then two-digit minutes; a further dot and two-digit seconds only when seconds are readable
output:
2.59
